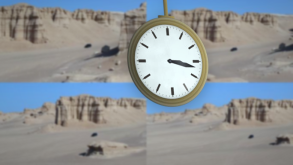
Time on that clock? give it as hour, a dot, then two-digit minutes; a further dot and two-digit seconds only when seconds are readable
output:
3.17
